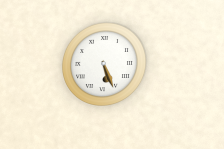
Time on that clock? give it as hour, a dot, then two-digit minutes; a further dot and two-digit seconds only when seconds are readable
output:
5.26
